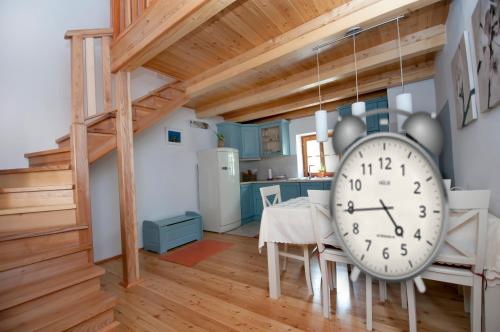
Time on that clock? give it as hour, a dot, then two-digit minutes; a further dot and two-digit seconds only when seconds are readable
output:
4.44
